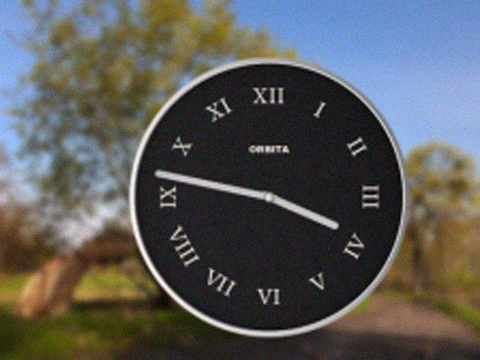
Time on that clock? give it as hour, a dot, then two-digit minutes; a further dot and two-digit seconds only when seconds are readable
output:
3.47
